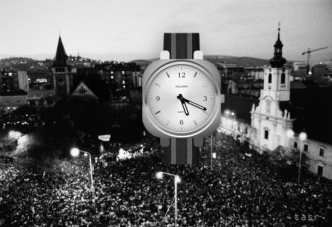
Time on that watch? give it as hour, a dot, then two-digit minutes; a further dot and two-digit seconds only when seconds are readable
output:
5.19
